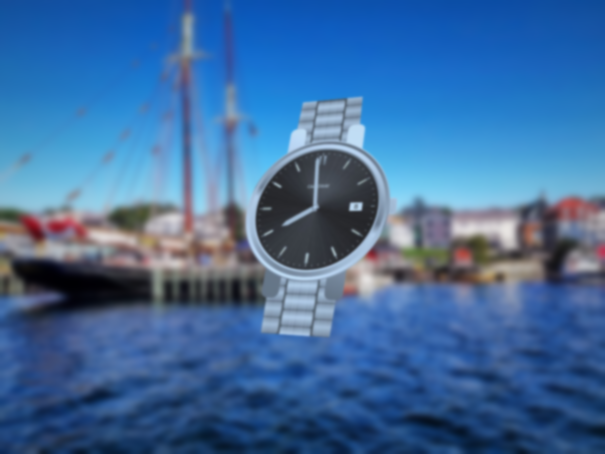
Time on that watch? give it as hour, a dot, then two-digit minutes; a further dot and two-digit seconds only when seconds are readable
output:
7.59
